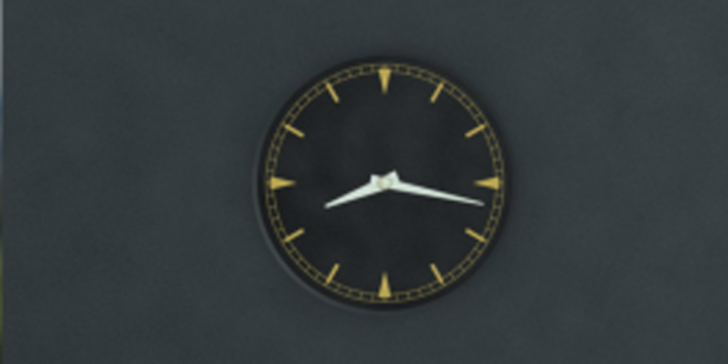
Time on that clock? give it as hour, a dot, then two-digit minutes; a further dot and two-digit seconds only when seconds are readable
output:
8.17
